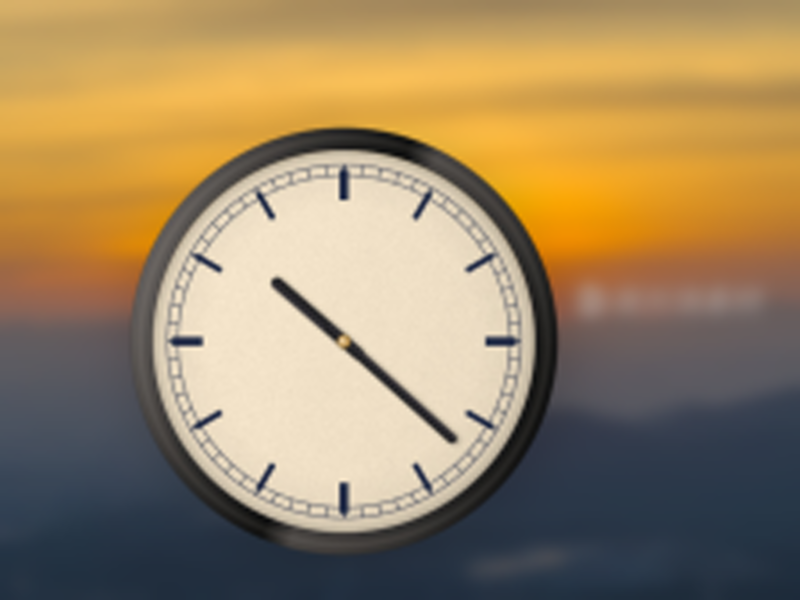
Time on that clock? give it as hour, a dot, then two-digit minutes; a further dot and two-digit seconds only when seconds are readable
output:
10.22
